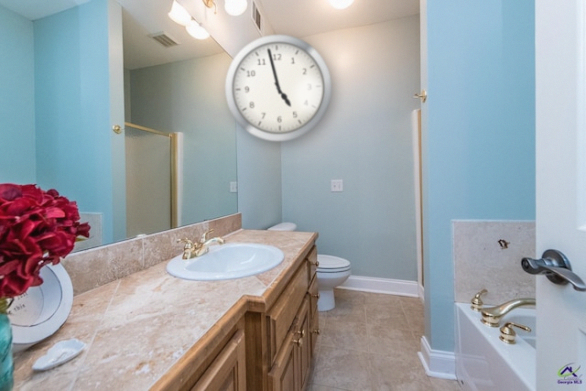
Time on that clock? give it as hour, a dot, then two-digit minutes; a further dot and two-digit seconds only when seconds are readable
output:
4.58
